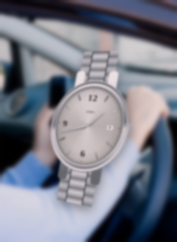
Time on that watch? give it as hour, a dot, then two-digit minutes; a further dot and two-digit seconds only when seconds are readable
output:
1.42
